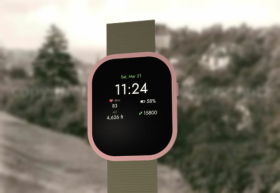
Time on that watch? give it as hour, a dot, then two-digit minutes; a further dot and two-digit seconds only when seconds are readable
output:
11.24
